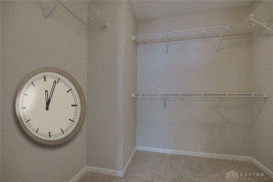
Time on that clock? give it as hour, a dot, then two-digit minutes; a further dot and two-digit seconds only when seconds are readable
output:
12.04
